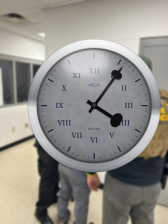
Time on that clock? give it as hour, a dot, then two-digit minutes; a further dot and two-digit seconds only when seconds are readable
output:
4.06
